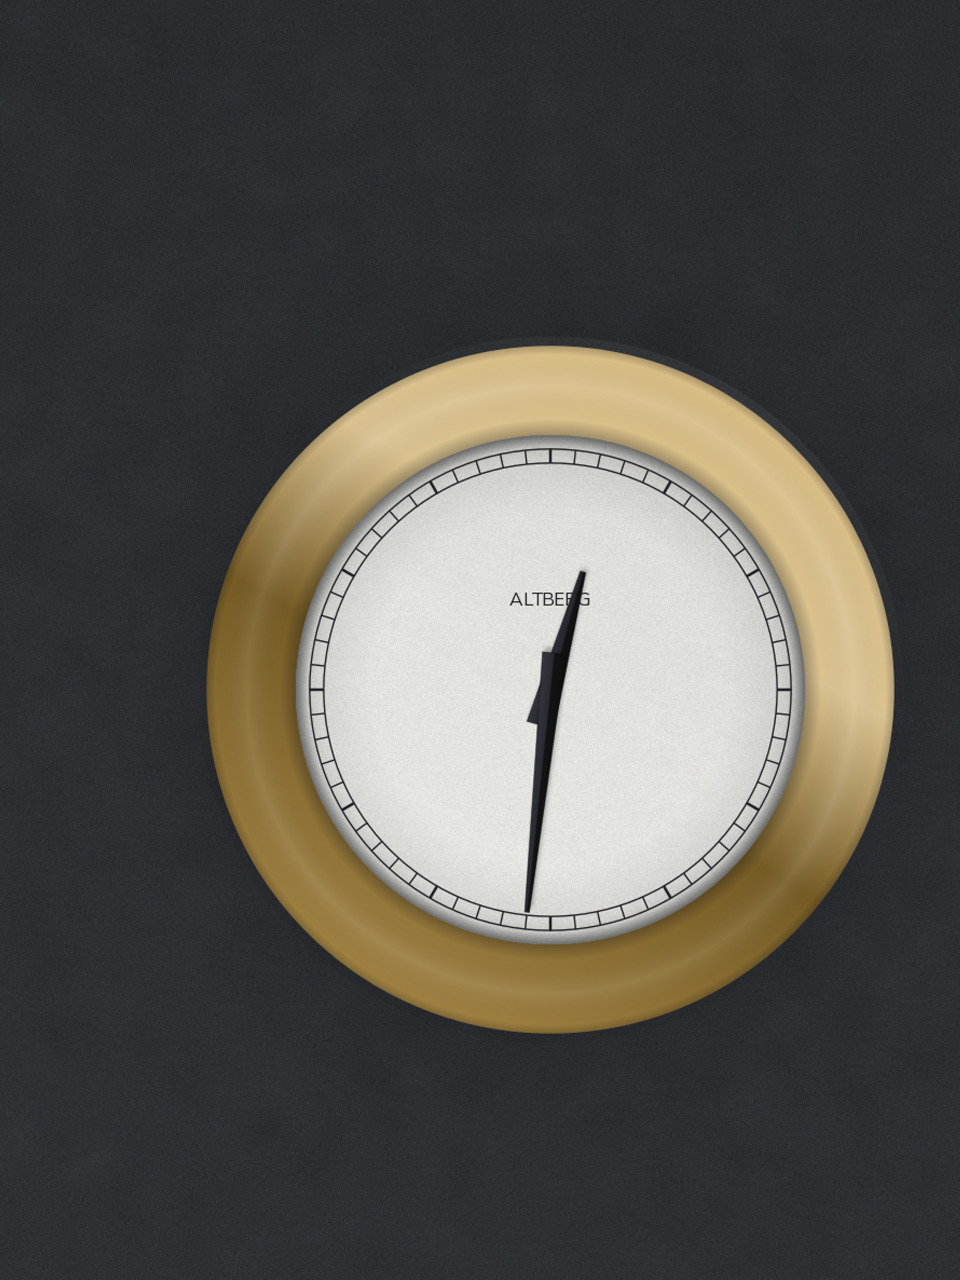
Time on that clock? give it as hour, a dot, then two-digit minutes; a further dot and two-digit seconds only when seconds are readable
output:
12.31
